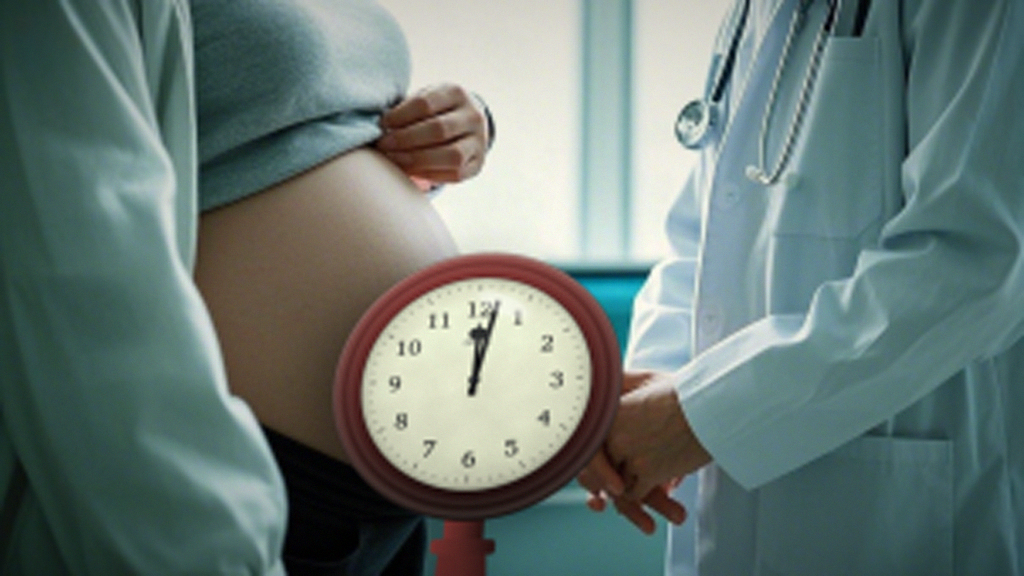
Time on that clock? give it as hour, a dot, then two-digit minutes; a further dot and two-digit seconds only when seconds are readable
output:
12.02
